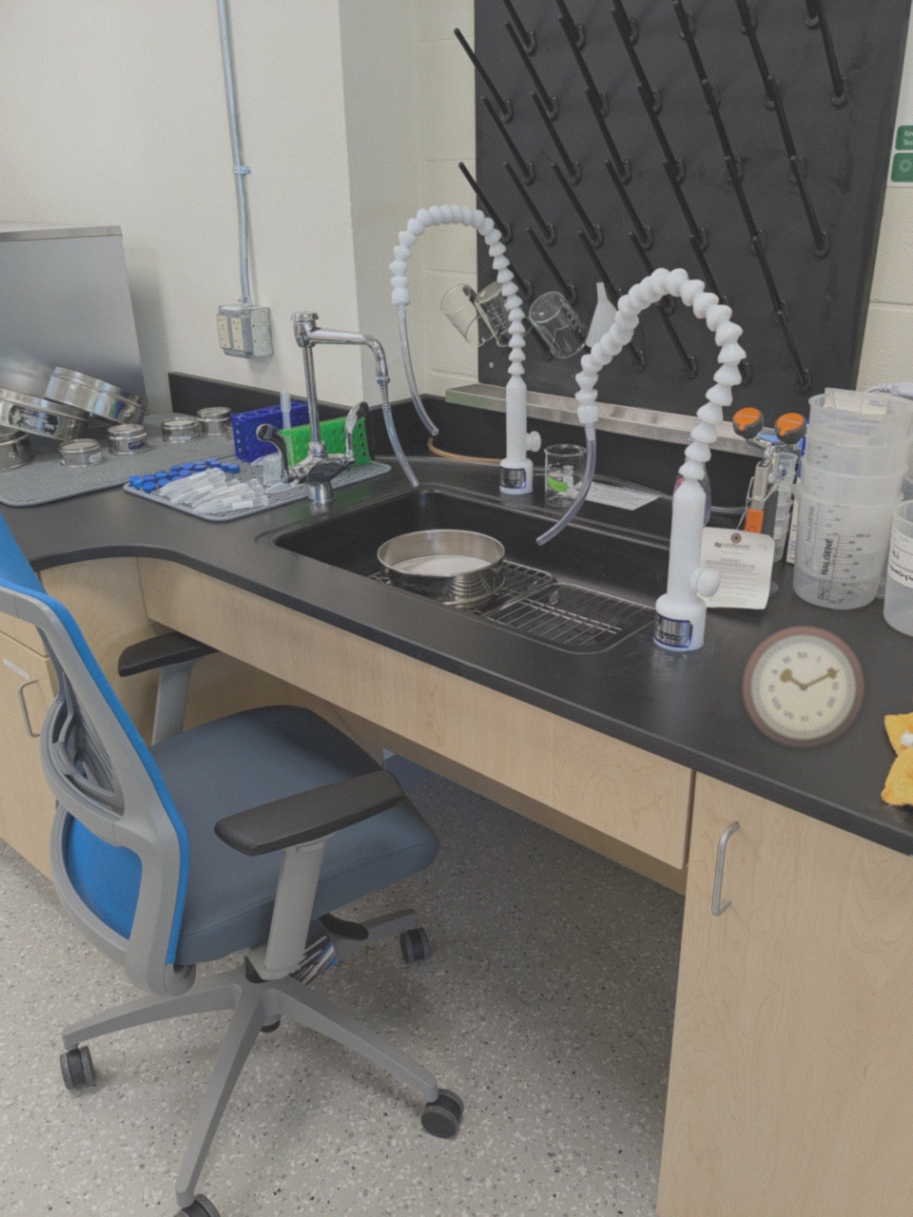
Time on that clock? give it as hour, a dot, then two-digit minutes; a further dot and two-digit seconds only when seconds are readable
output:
10.11
